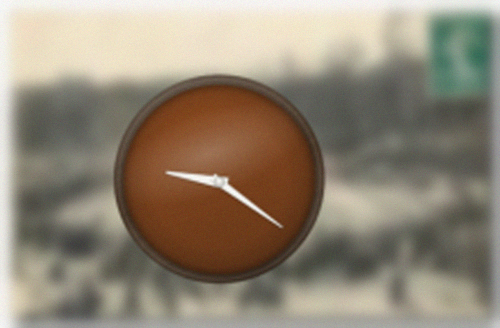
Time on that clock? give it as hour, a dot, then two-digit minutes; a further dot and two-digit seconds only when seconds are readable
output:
9.21
